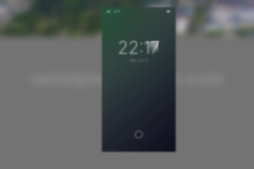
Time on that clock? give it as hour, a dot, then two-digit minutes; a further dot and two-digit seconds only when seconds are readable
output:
22.17
